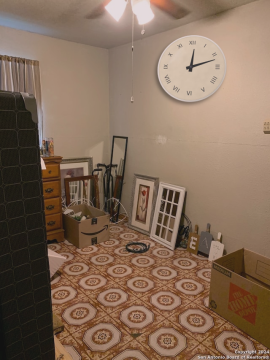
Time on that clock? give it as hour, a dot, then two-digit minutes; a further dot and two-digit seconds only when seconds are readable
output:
12.12
